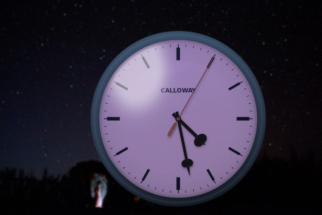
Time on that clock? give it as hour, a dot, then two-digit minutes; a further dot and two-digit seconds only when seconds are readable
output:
4.28.05
